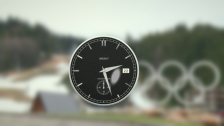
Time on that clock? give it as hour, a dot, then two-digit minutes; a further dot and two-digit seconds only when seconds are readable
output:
2.27
